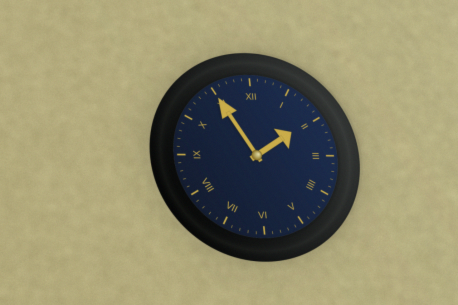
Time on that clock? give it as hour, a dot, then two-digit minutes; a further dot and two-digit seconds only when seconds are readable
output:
1.55
